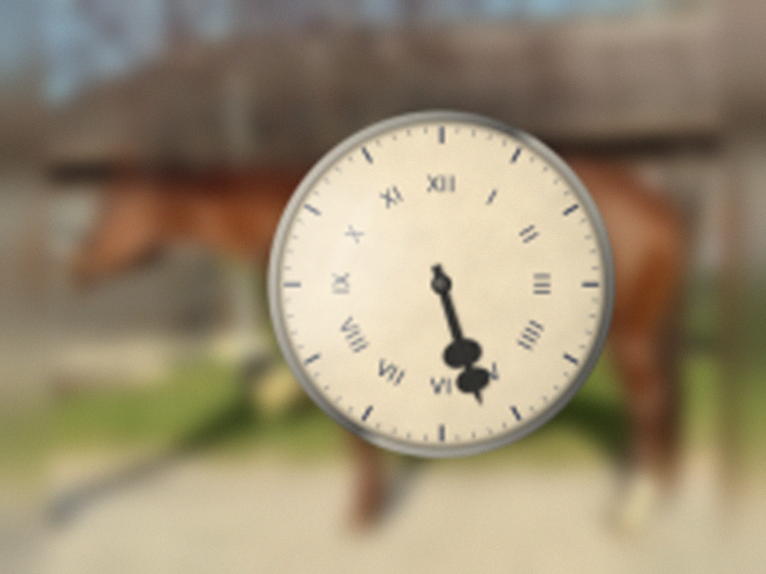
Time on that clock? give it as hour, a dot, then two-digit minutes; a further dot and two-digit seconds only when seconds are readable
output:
5.27
